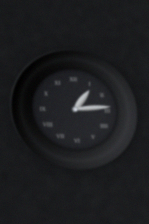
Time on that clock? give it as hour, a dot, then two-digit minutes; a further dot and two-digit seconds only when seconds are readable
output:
1.14
